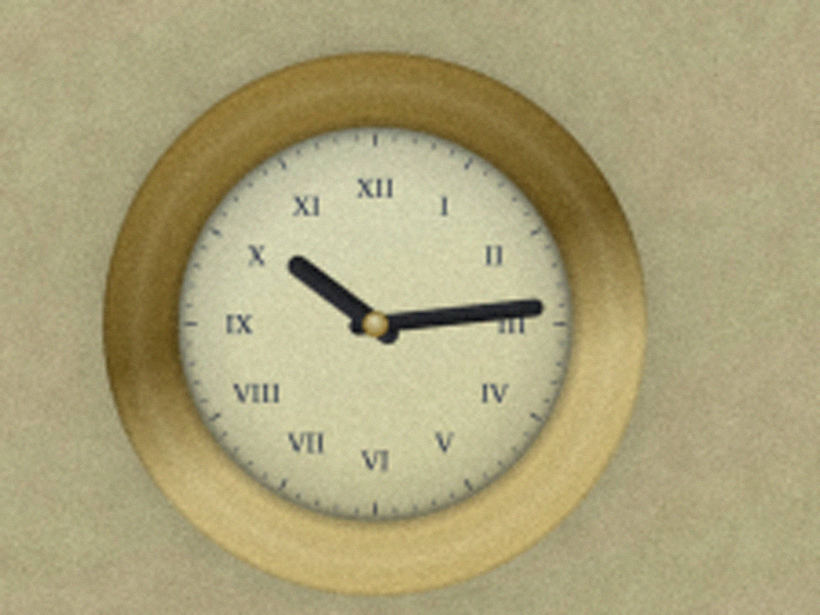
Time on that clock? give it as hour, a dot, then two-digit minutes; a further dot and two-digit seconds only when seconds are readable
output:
10.14
